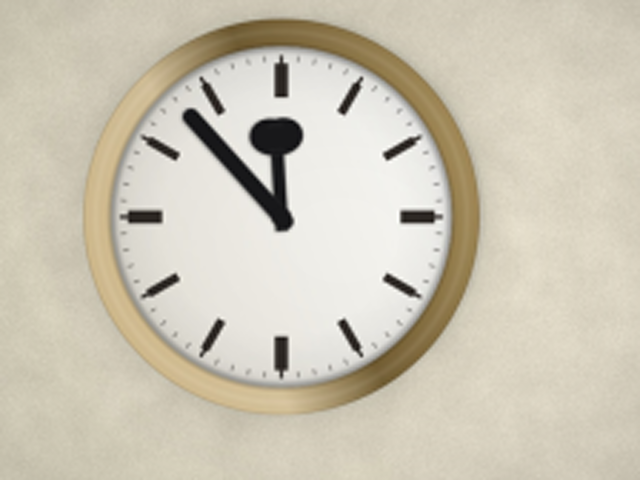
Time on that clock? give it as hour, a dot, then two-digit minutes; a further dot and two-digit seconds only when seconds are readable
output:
11.53
